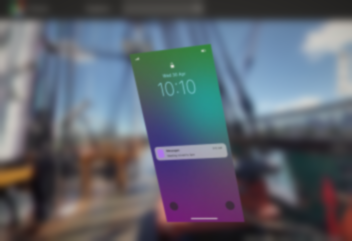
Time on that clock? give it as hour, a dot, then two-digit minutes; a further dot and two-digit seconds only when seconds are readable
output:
10.10
